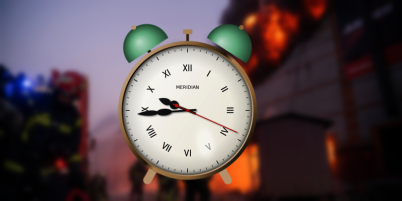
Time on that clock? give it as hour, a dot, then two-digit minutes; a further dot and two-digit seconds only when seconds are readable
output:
9.44.19
